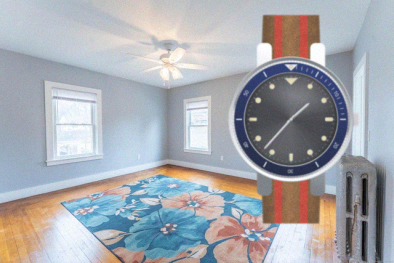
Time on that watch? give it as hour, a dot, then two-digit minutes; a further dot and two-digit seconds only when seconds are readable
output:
1.37
